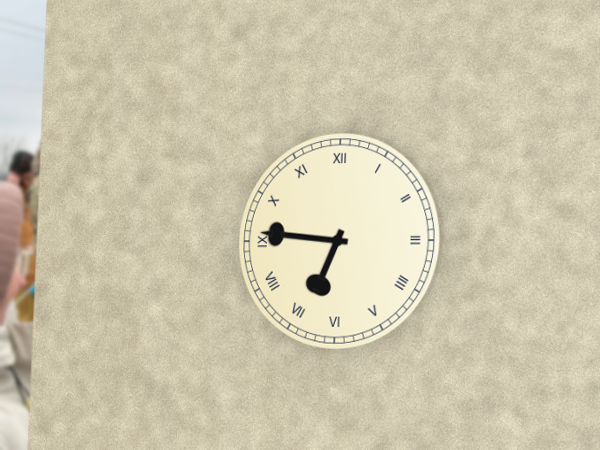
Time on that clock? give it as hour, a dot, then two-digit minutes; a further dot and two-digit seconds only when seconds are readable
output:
6.46
